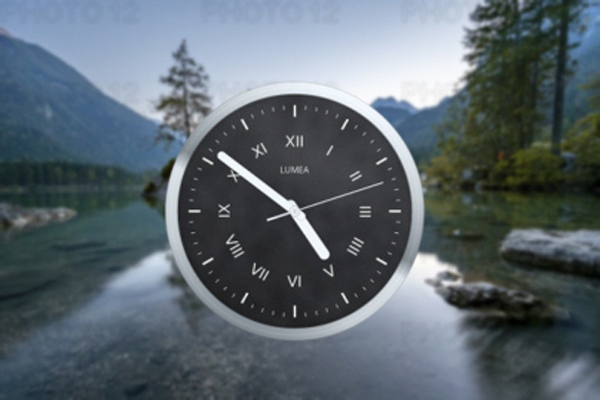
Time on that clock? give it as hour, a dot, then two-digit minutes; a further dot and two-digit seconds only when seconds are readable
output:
4.51.12
